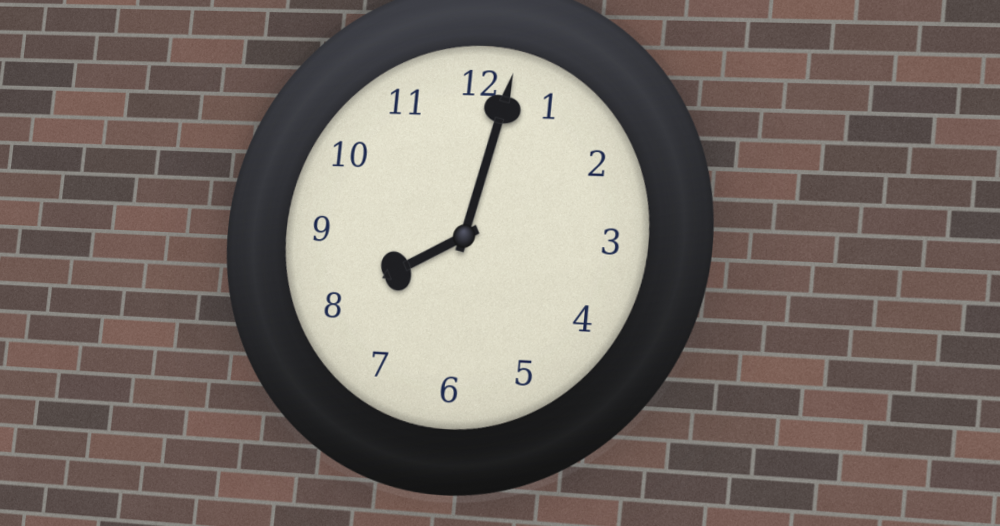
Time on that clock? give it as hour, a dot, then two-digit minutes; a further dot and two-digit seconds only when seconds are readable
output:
8.02
